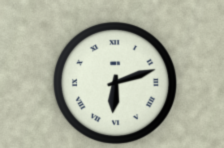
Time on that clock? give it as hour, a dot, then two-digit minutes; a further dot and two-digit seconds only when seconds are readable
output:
6.12
